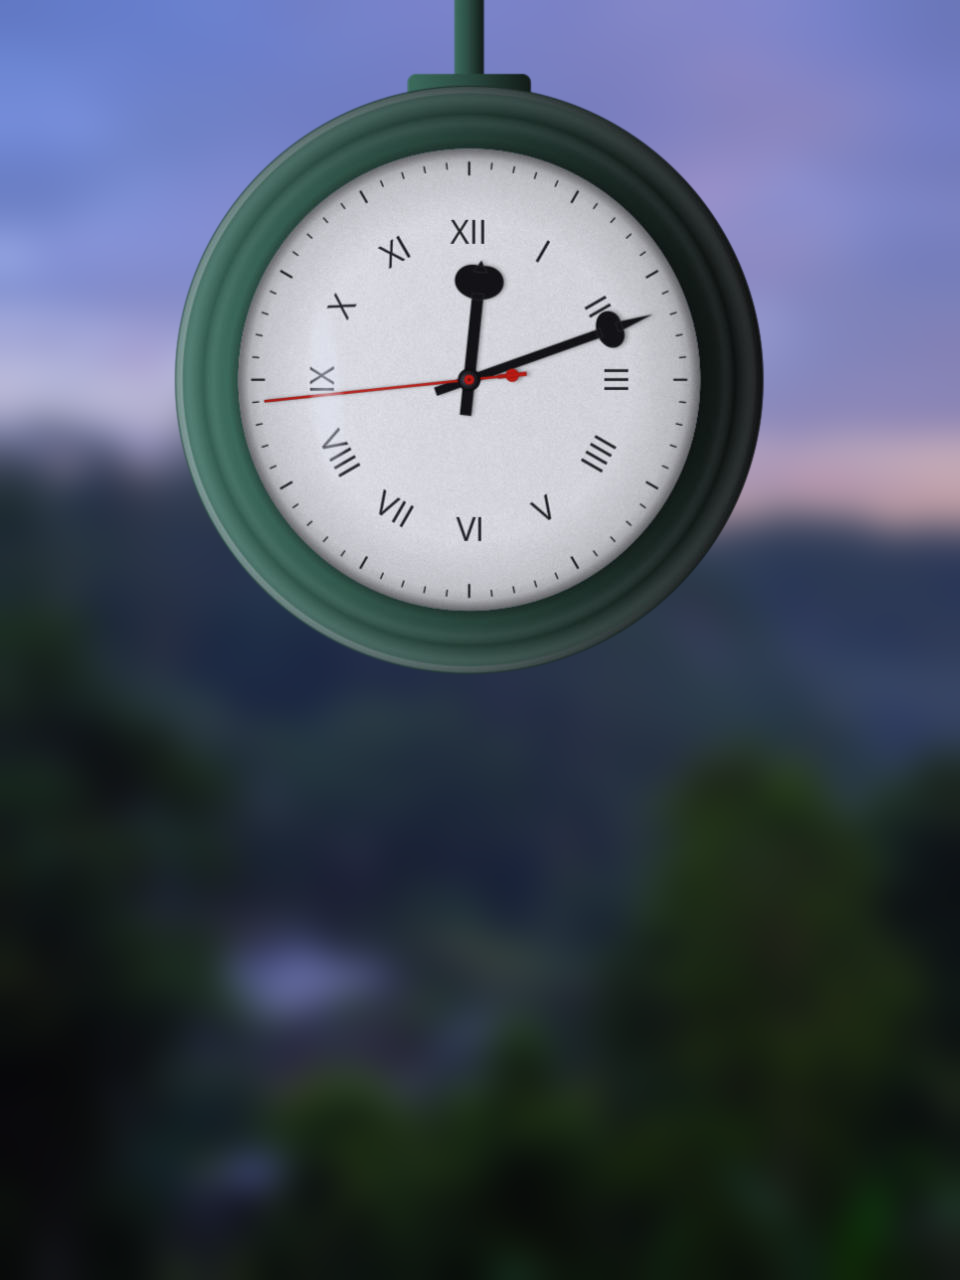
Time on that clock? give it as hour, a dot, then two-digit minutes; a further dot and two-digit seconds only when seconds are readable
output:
12.11.44
